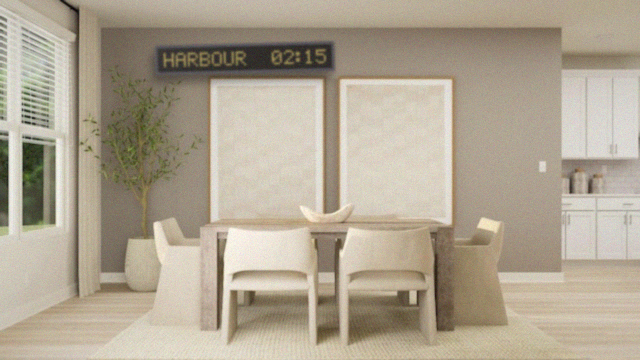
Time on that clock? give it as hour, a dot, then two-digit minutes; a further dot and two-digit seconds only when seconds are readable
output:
2.15
